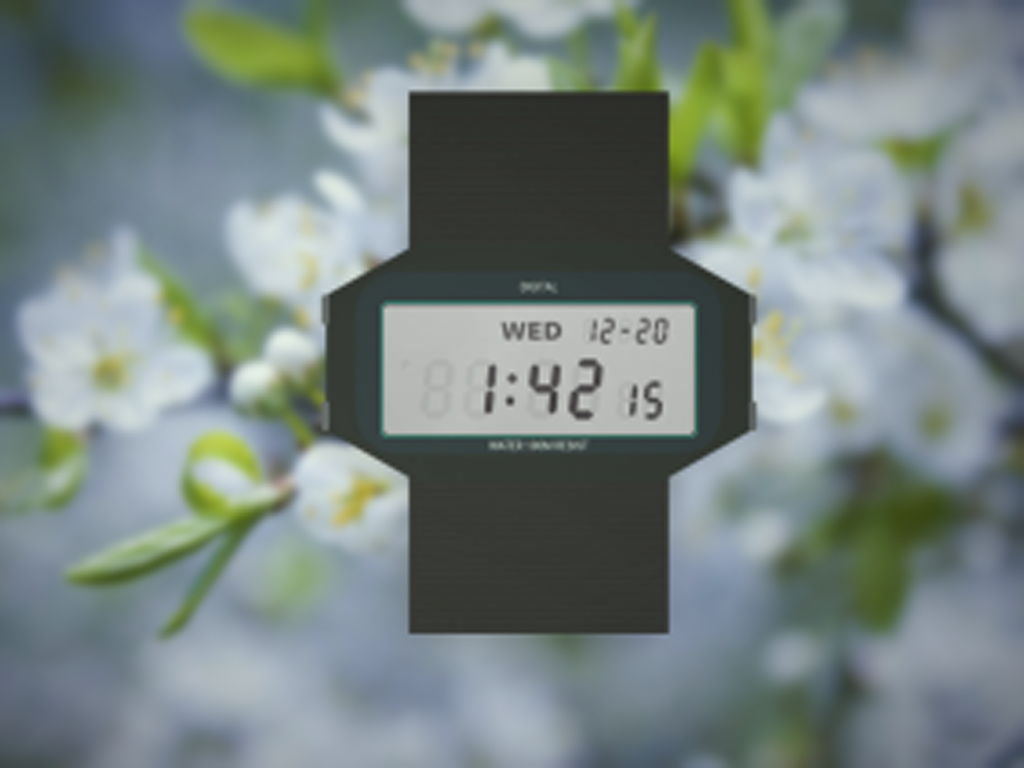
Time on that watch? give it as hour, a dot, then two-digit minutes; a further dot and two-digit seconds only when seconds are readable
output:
1.42.15
